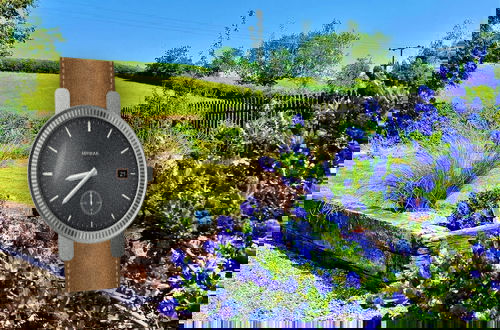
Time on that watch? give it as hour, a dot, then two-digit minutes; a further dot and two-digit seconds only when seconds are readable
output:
8.38
